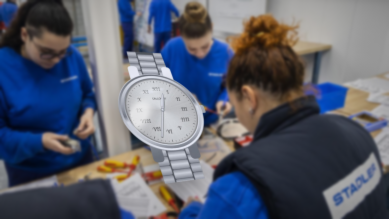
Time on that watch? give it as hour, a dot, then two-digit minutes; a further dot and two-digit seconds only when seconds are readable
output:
12.33
